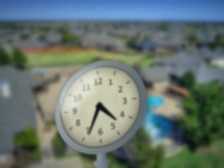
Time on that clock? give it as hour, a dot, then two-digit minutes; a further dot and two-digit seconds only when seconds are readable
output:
4.34
